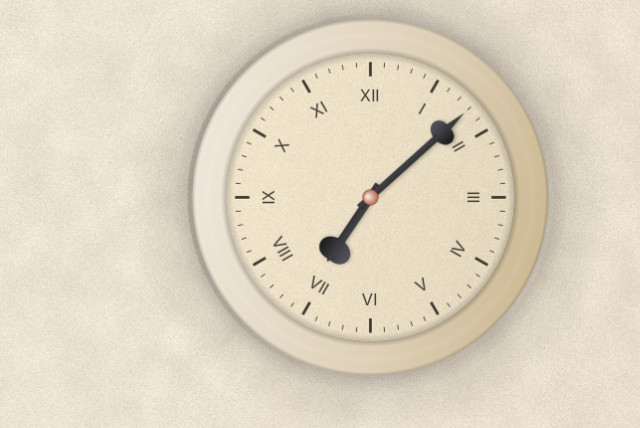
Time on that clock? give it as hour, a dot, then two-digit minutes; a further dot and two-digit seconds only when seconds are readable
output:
7.08
